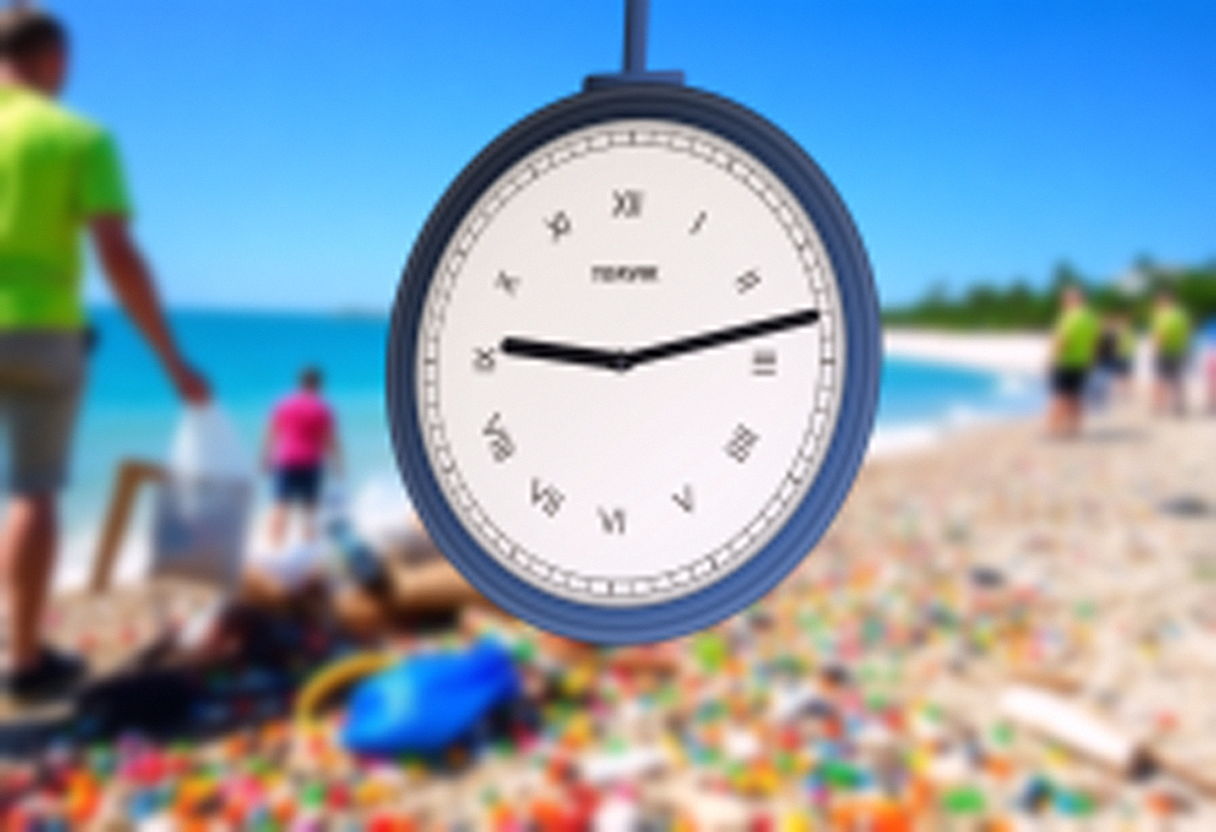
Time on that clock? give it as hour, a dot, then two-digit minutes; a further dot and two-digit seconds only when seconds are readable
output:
9.13
